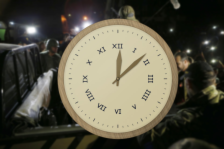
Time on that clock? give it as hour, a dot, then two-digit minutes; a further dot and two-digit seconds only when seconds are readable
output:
12.08
